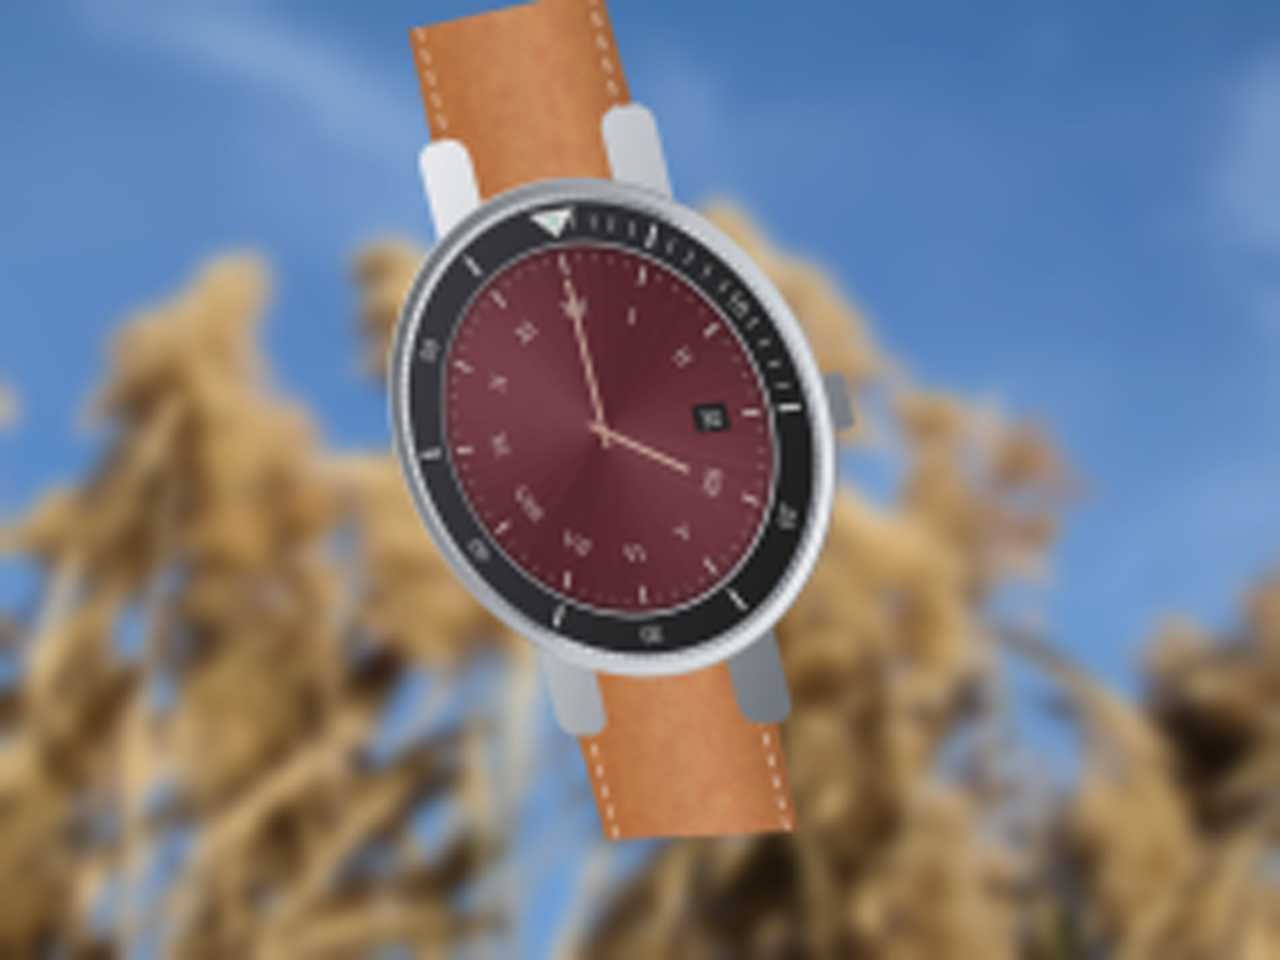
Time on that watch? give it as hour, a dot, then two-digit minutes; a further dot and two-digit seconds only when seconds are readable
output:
4.00
